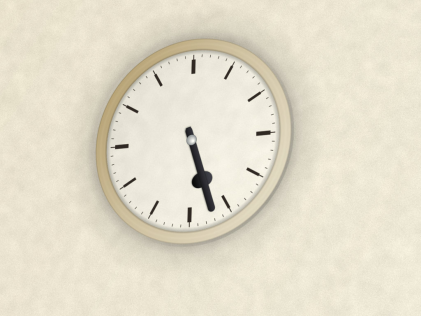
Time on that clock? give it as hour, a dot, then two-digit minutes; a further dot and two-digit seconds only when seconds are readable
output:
5.27
